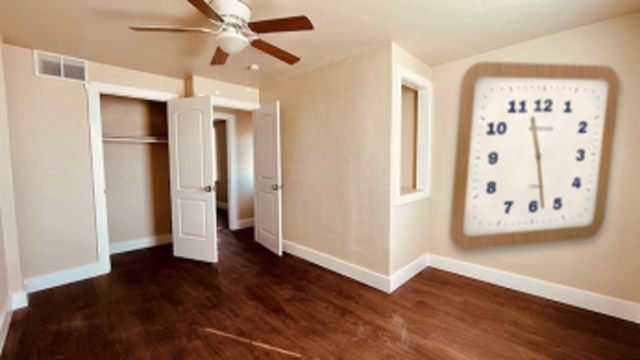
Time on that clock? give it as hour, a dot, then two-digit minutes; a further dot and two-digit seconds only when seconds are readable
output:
11.28
